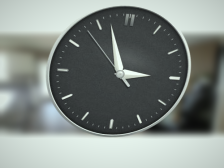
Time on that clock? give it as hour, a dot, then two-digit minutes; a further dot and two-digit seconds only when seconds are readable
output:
2.56.53
